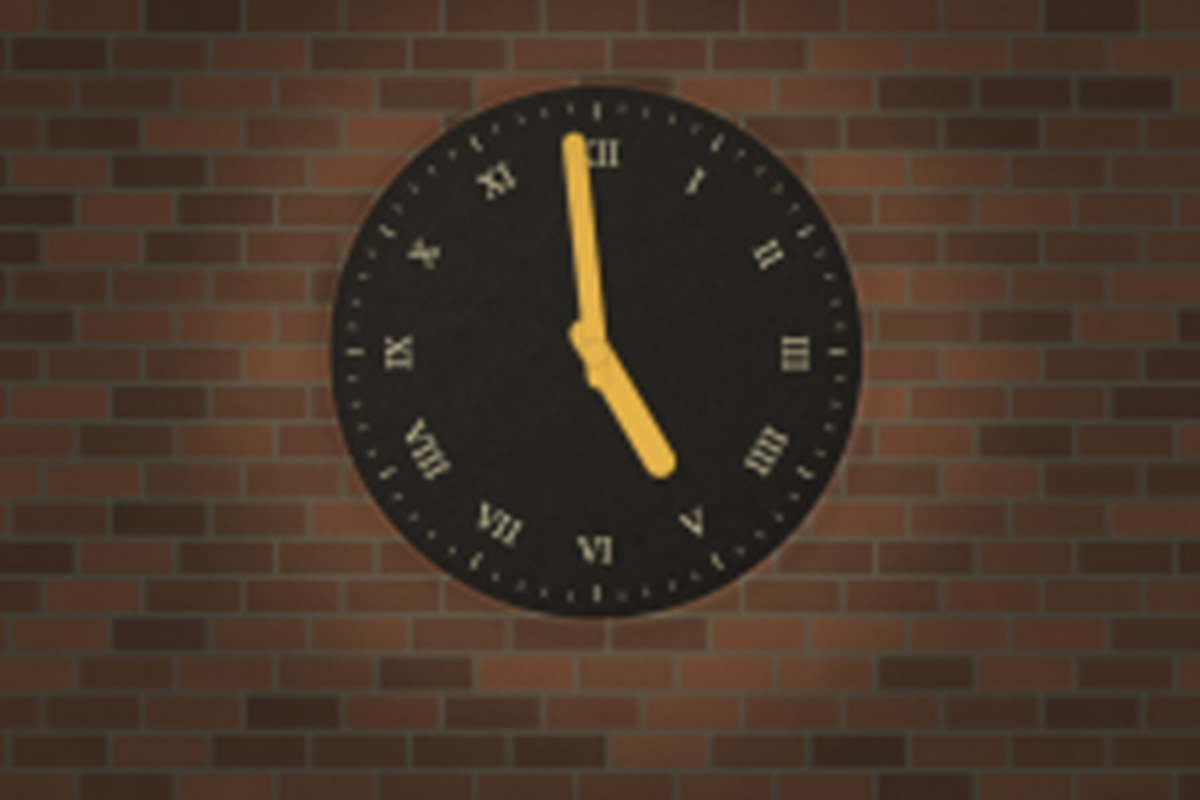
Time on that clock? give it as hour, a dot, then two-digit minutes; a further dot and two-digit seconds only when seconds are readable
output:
4.59
